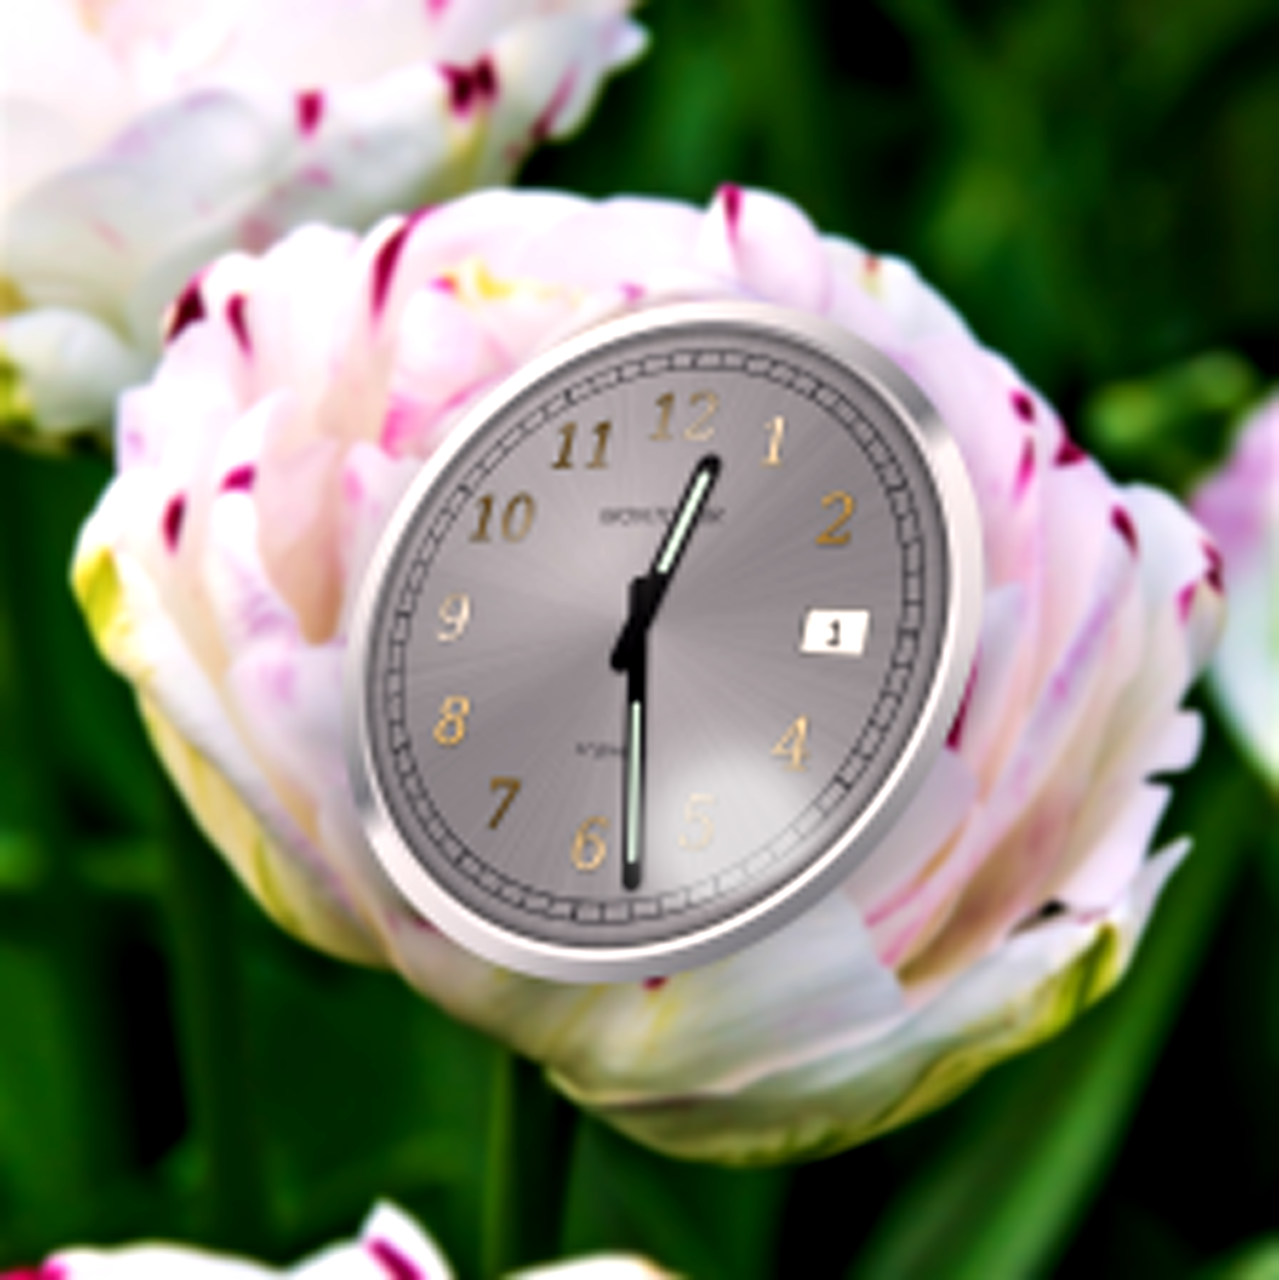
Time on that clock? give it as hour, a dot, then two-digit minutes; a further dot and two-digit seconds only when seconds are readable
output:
12.28
